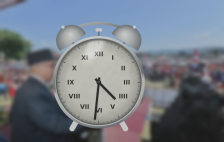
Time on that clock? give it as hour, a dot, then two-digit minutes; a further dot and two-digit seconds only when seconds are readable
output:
4.31
